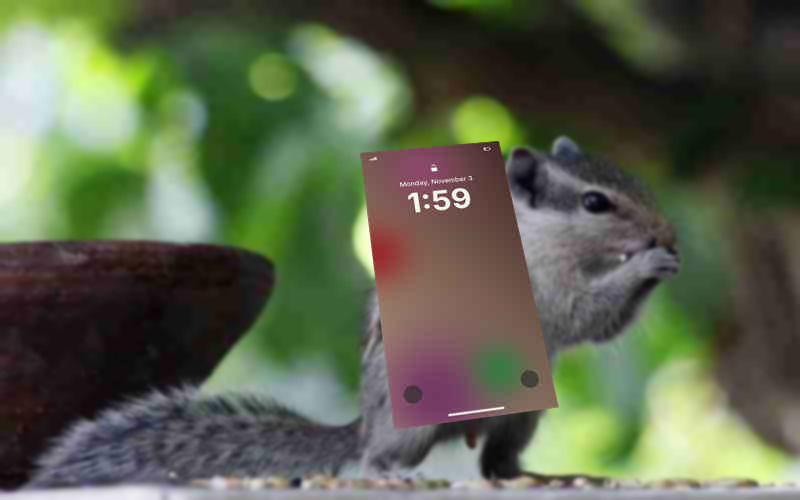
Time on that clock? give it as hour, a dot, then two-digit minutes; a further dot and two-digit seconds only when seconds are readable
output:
1.59
